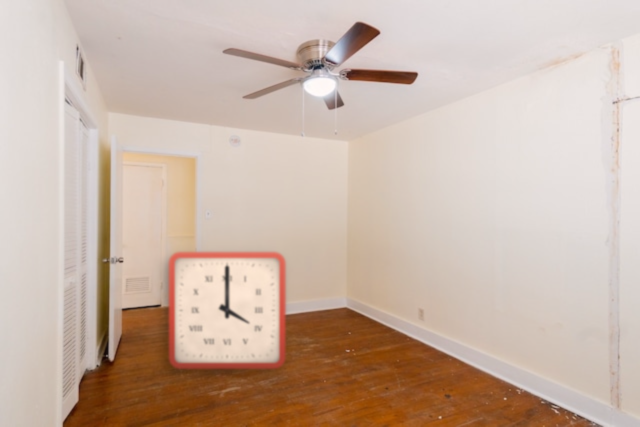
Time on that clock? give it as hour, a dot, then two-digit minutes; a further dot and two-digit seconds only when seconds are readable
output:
4.00
